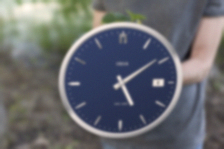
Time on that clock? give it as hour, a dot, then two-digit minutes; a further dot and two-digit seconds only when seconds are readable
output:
5.09
